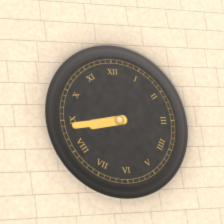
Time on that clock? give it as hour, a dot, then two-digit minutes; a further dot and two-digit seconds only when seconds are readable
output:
8.44
